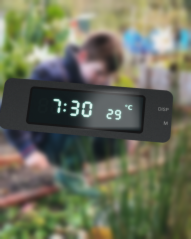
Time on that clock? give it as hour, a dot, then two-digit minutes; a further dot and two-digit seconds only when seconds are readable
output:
7.30
